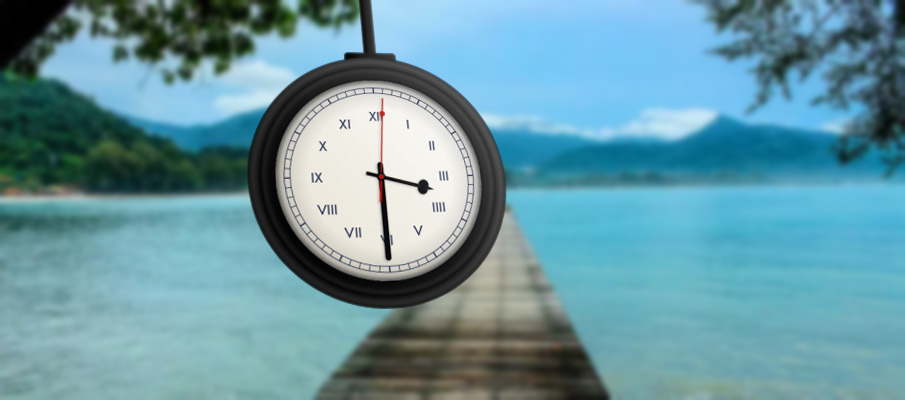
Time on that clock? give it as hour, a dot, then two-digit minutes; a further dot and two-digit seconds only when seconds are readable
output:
3.30.01
